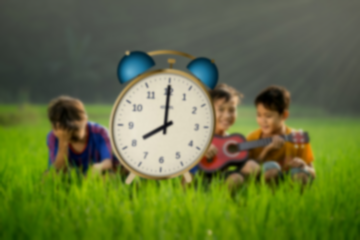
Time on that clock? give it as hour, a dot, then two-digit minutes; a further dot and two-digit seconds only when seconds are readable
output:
8.00
